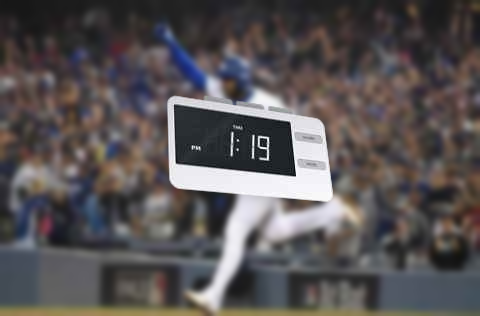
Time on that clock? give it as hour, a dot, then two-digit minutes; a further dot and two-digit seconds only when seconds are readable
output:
1.19
